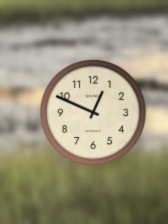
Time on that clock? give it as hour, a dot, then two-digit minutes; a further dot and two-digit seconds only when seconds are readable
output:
12.49
